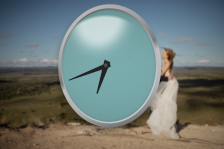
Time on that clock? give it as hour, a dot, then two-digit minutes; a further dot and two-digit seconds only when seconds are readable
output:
6.42
